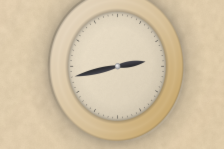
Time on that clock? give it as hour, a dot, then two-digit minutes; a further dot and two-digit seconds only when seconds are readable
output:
2.43
